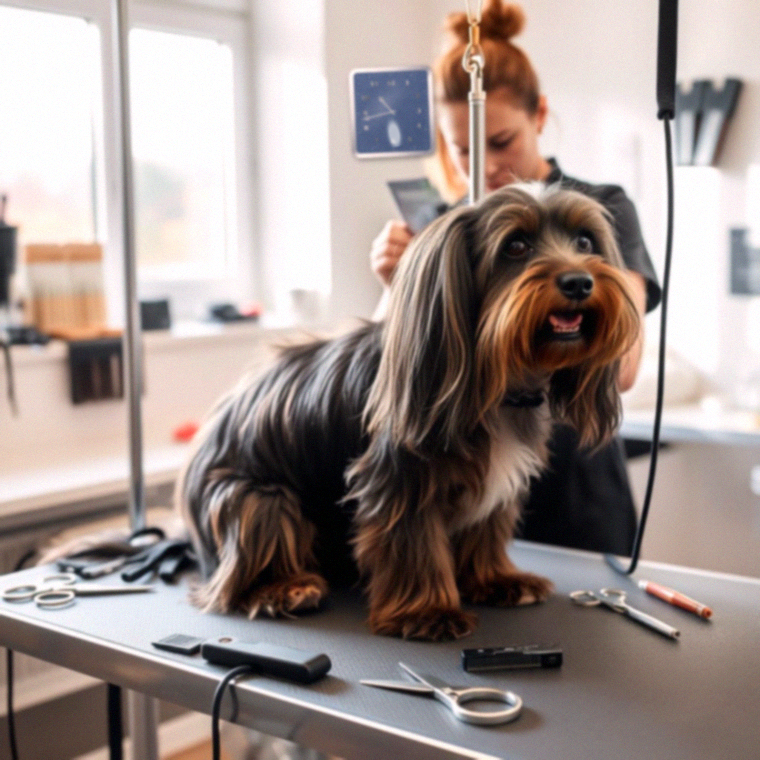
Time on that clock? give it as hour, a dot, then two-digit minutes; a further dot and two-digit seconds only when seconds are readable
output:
10.43
